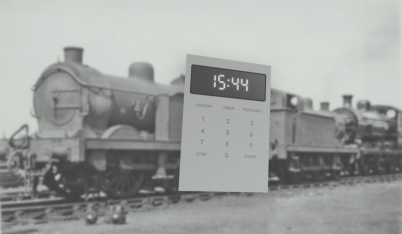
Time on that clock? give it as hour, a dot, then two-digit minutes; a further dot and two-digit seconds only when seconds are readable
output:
15.44
